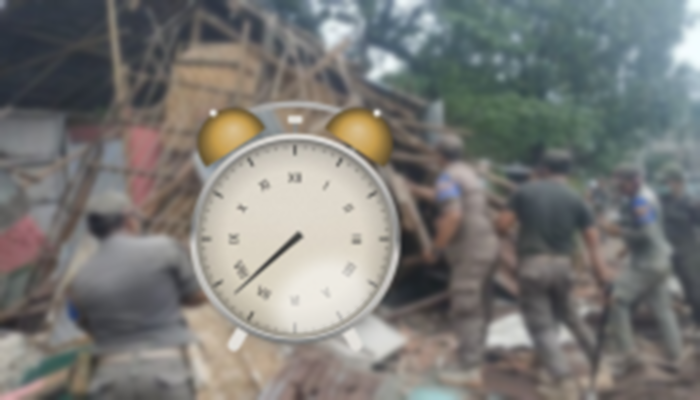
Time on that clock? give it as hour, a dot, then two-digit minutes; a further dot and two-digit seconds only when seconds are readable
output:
7.38
